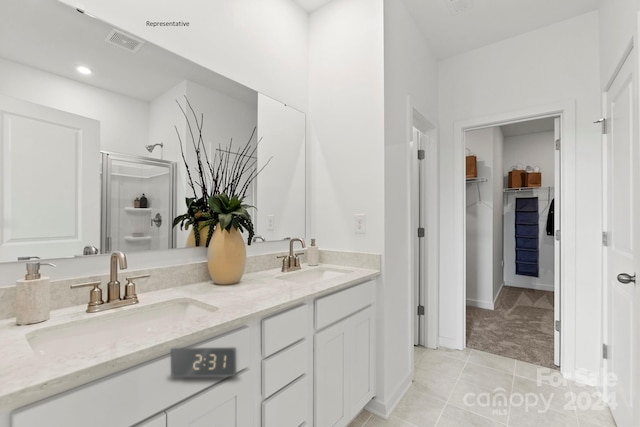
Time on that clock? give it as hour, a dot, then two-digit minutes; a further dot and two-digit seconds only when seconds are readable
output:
2.31
